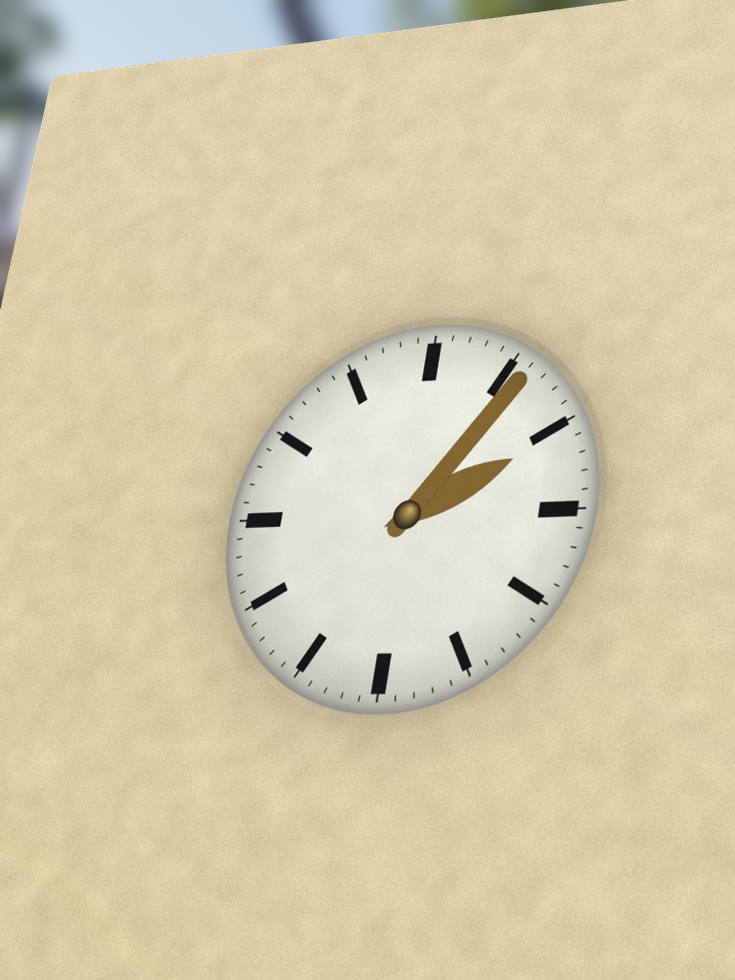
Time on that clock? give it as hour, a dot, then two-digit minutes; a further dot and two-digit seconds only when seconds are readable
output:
2.06
